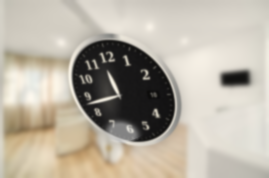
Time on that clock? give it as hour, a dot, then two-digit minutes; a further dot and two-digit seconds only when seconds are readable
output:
11.43
